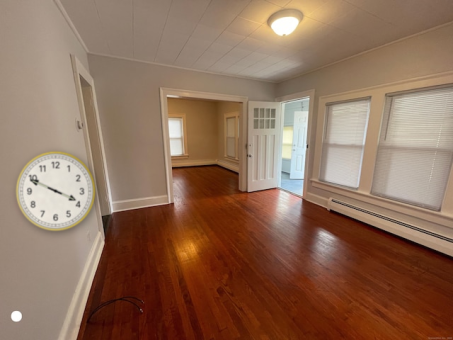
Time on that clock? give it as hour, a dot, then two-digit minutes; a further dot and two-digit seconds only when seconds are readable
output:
3.49
